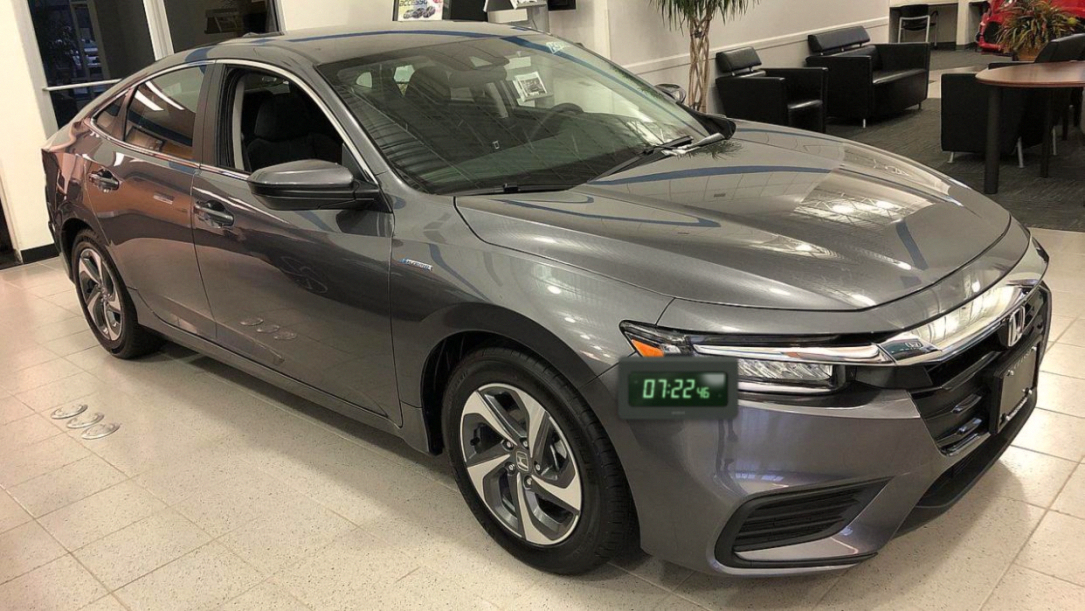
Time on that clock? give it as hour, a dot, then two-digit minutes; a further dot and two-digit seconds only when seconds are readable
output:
7.22
